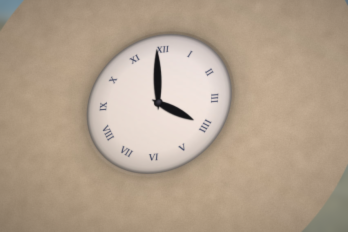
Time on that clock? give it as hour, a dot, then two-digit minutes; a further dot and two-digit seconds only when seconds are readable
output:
3.59
